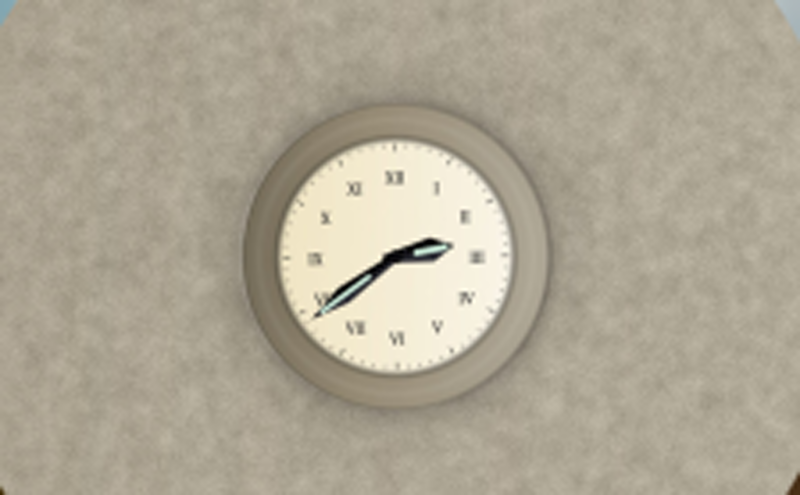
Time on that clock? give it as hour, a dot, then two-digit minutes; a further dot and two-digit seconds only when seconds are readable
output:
2.39
